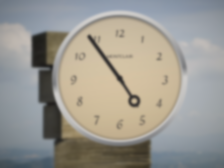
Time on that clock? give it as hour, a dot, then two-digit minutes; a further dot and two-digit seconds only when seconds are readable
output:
4.54
